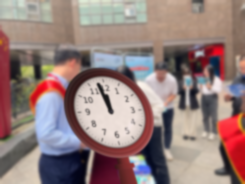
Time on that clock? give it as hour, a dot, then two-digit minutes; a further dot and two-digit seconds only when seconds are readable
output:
11.58
